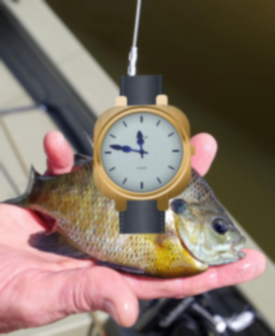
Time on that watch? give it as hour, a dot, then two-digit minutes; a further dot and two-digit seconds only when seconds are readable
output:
11.47
